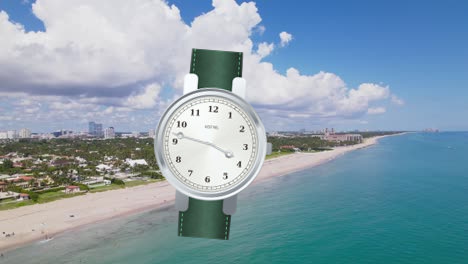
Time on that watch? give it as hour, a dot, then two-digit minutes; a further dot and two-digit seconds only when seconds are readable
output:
3.47
